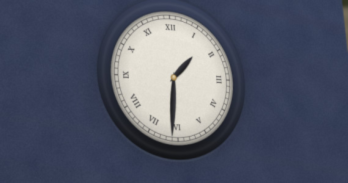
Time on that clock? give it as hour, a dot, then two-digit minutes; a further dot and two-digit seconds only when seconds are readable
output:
1.31
